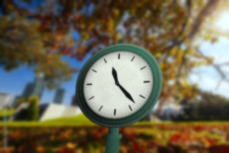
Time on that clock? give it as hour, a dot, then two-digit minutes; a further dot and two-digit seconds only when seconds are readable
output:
11.23
